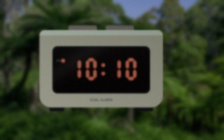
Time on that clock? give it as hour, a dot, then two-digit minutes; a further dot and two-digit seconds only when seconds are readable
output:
10.10
